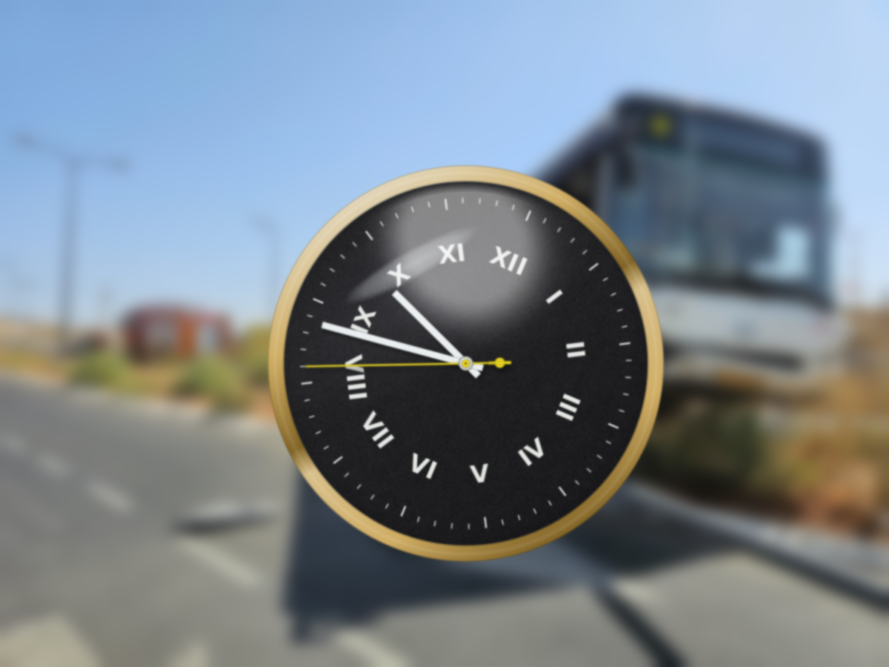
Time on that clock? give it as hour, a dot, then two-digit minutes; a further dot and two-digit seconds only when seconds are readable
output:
9.43.41
